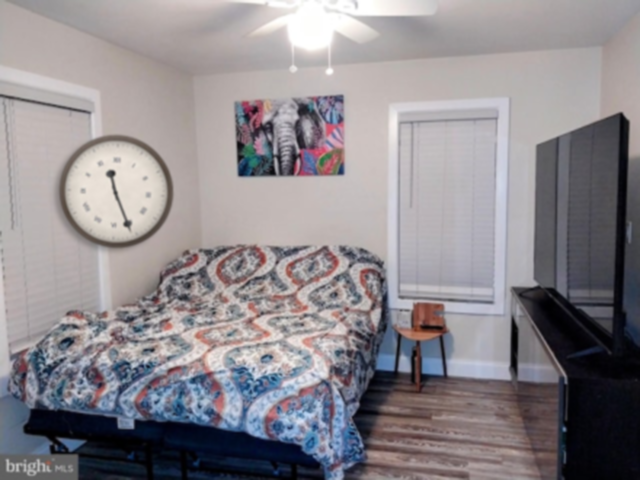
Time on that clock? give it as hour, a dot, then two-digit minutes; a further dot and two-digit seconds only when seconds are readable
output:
11.26
